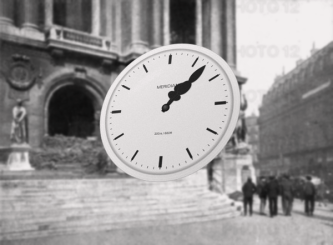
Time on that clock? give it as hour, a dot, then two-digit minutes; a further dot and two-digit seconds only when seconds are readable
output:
1.07
